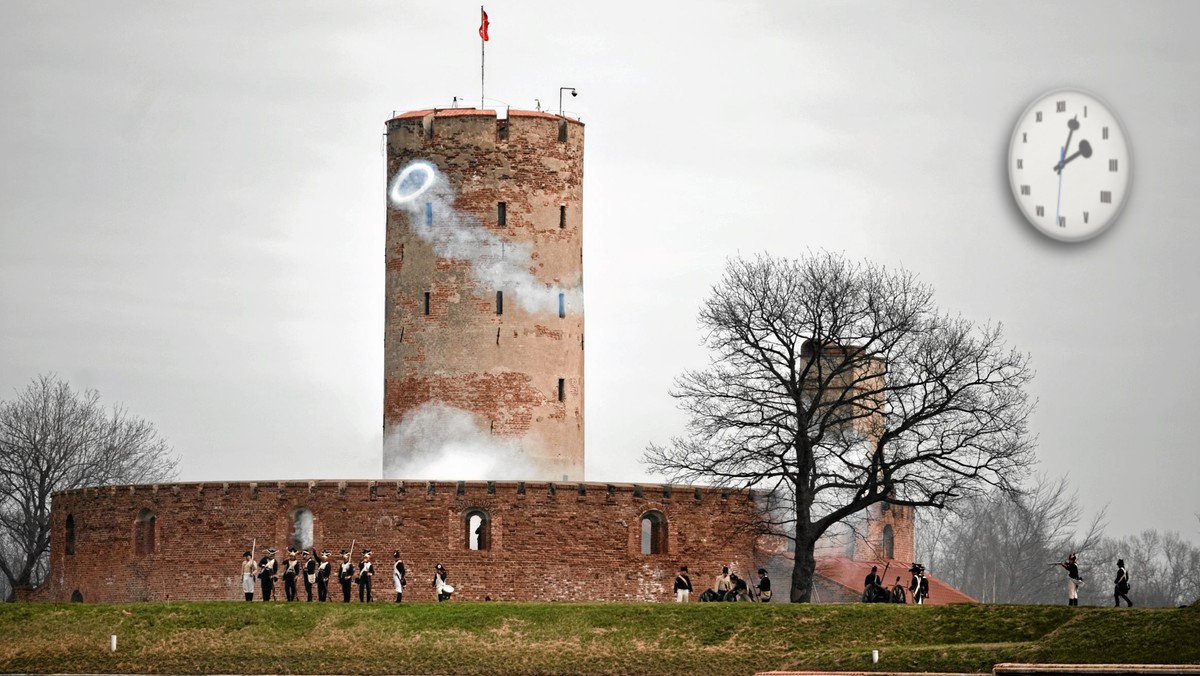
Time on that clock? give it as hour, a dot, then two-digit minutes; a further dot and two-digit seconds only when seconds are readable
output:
2.03.31
